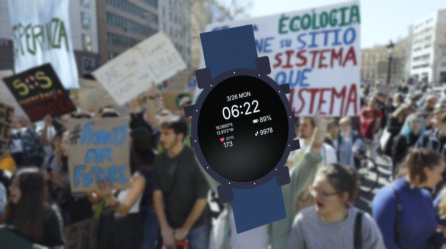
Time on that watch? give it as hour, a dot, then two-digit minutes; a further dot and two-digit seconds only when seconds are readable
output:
6.22
